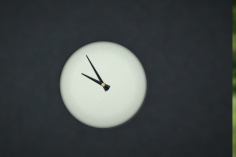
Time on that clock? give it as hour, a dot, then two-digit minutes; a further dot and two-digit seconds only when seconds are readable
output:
9.55
